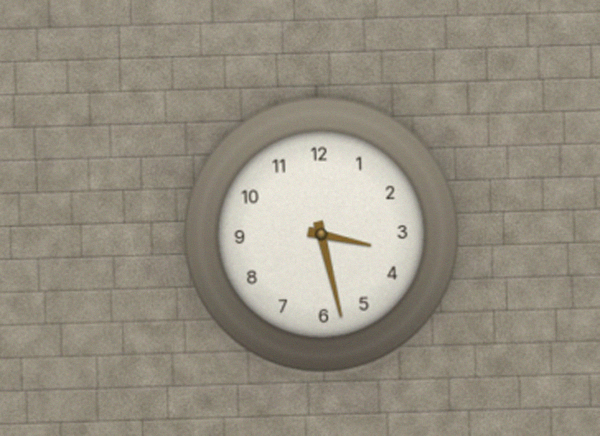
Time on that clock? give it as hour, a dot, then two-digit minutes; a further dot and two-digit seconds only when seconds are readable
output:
3.28
